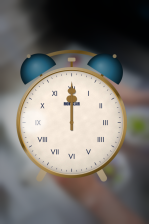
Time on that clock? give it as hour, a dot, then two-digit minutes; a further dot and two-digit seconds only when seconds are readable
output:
12.00
